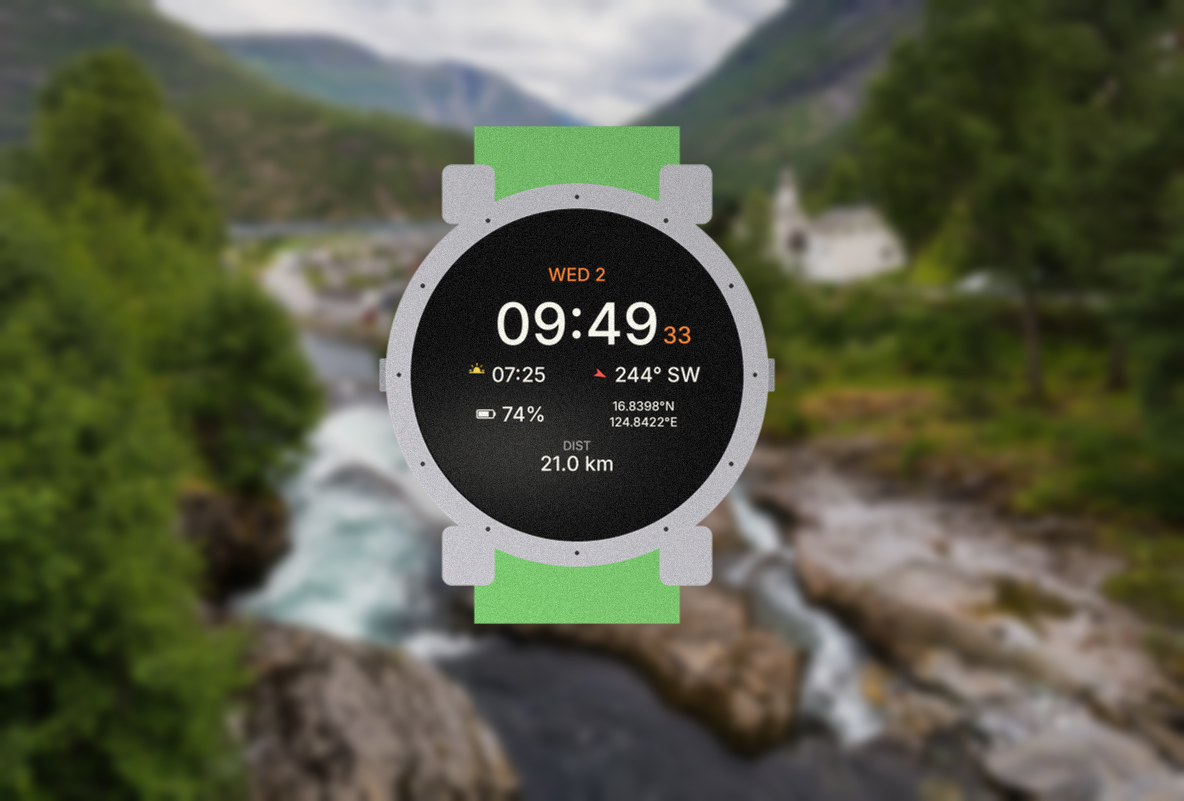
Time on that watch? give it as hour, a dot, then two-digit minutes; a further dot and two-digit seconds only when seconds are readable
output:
9.49.33
